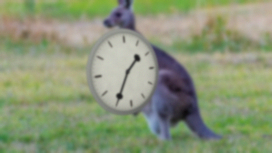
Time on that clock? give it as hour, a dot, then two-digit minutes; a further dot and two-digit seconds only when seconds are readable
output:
1.35
